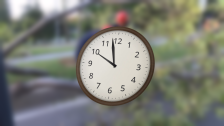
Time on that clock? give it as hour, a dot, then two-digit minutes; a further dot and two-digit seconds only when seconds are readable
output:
9.58
